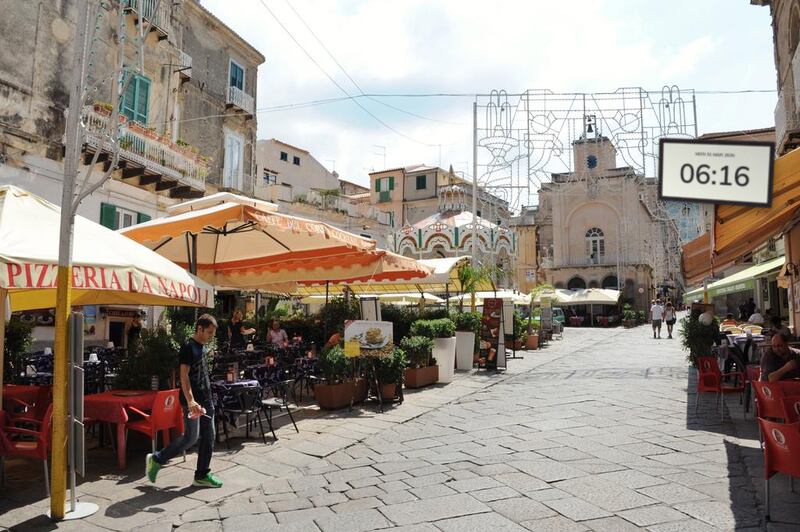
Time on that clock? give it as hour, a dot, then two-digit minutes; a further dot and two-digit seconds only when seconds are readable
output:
6.16
